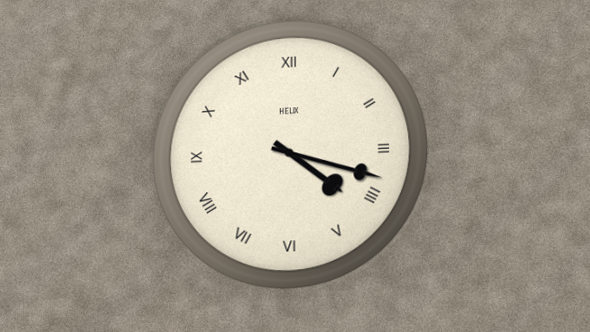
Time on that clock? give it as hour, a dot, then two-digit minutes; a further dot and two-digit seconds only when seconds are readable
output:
4.18
